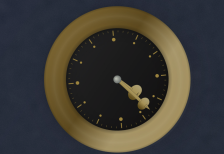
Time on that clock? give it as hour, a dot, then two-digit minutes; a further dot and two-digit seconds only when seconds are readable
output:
4.23
